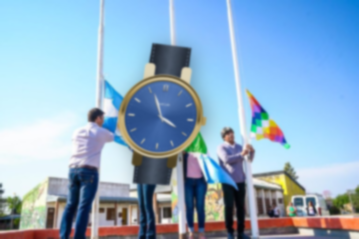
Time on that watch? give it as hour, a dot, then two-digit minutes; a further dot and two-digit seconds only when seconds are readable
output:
3.56
